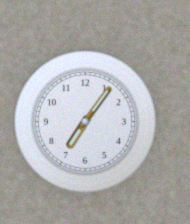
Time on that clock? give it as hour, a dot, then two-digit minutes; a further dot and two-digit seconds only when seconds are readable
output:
7.06
